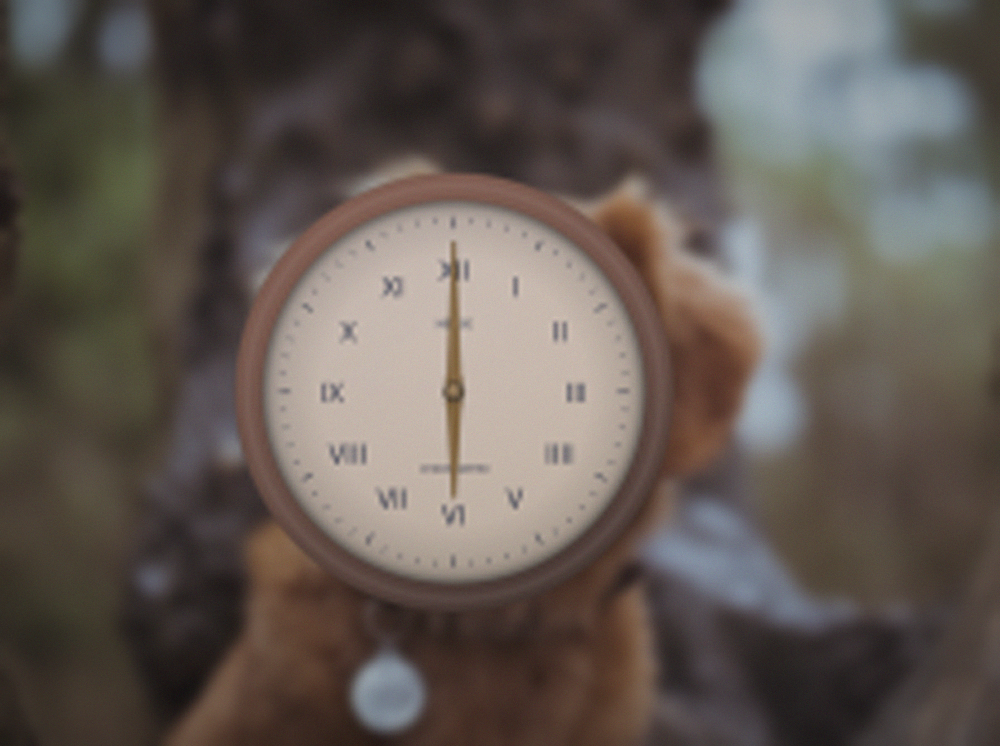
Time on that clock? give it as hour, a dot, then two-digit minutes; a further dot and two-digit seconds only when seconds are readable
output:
6.00
